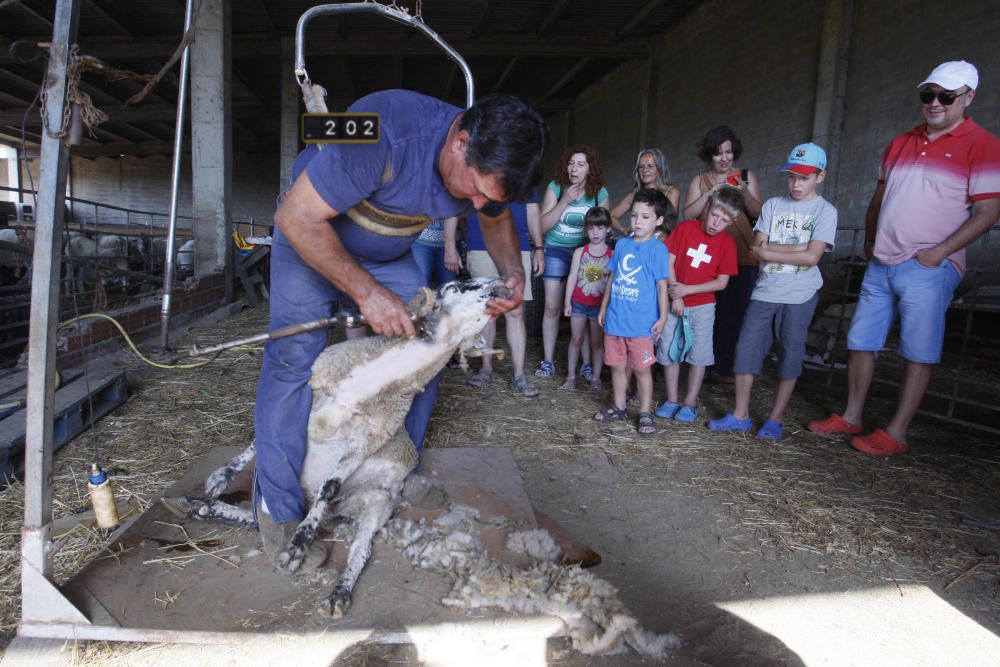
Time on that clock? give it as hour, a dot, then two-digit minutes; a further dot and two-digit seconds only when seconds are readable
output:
2.02
